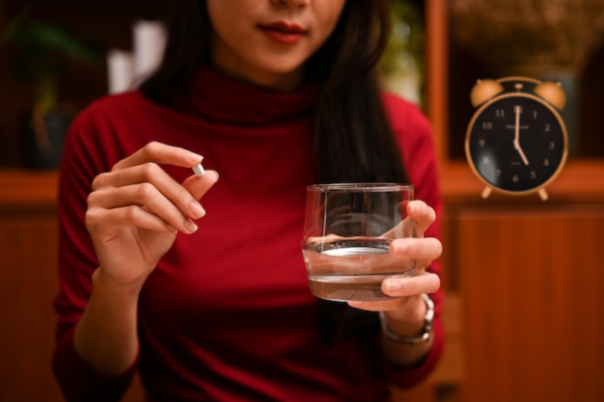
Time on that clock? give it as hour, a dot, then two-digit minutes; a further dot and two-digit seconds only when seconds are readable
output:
5.00
